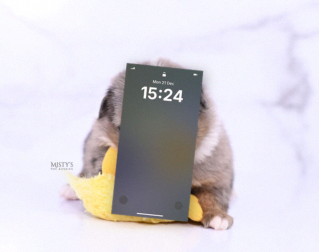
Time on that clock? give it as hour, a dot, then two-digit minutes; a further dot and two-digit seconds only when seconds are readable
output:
15.24
